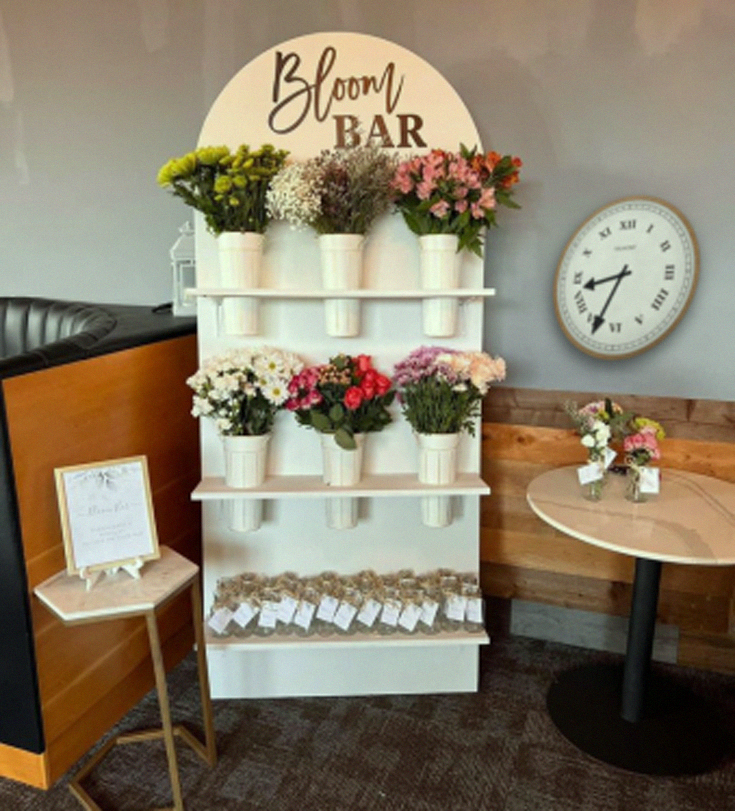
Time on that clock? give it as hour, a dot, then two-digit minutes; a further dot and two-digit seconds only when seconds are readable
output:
8.34
